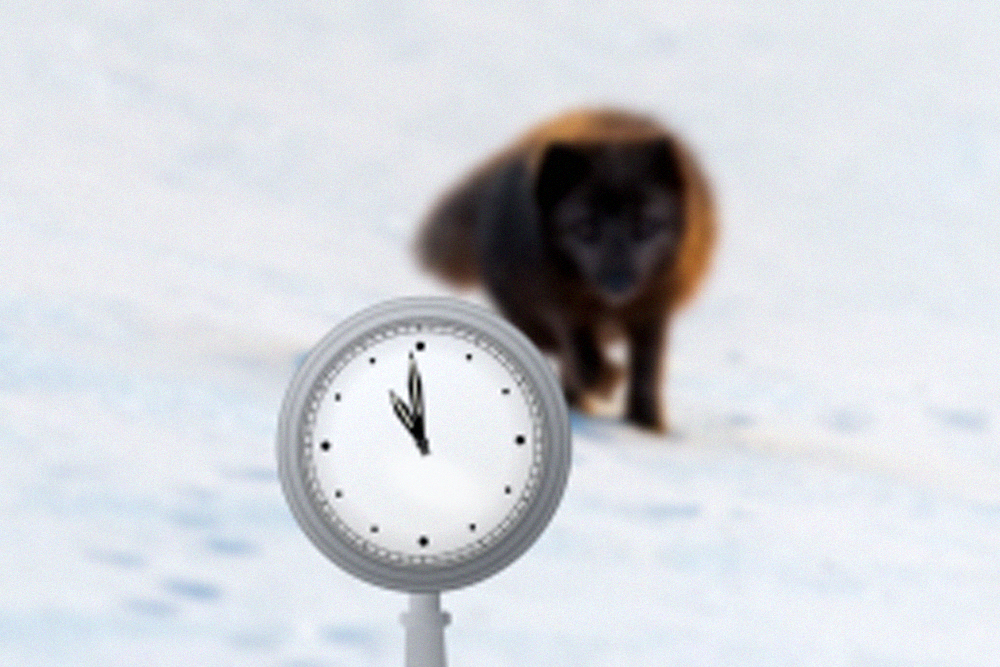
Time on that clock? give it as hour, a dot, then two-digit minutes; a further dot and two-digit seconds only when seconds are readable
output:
10.59
